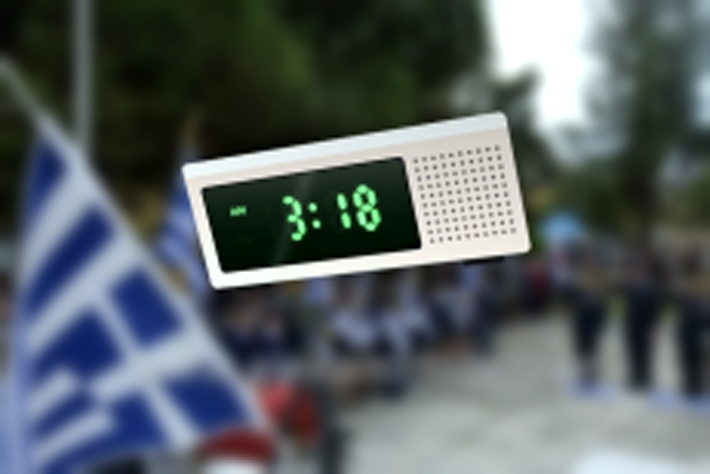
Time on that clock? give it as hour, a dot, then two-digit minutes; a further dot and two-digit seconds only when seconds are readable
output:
3.18
